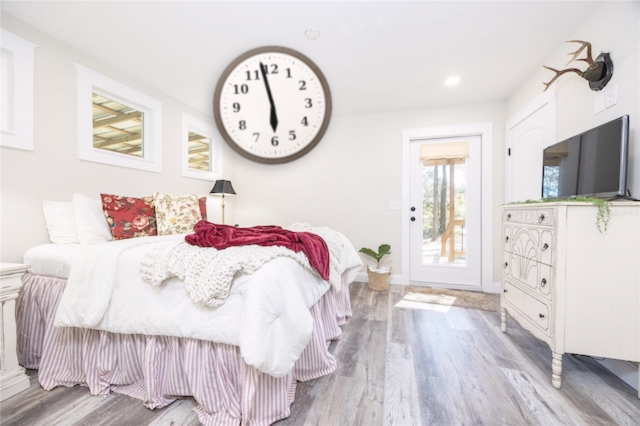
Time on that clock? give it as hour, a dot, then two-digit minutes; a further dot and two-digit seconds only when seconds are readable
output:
5.58
